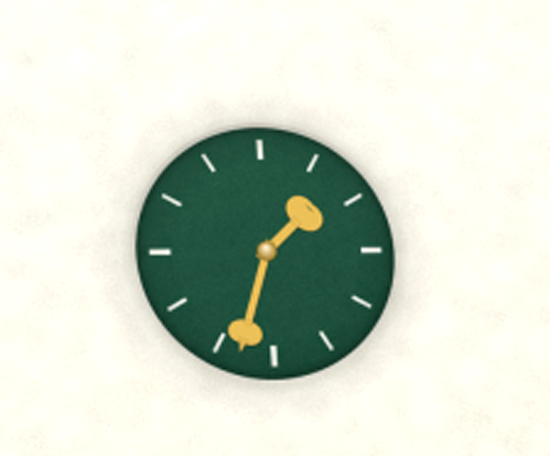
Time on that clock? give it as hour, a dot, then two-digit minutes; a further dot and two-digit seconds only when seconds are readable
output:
1.33
